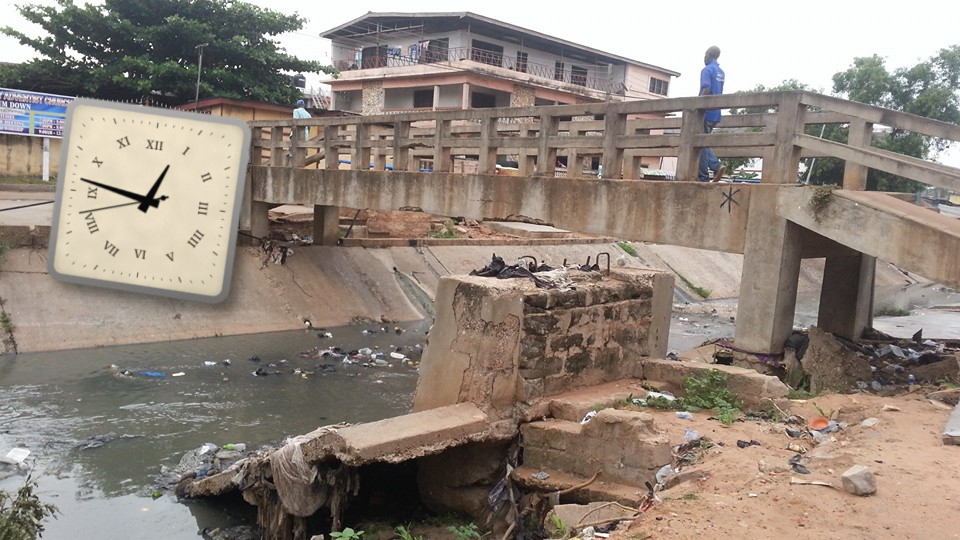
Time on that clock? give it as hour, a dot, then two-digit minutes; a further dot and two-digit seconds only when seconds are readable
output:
12.46.42
